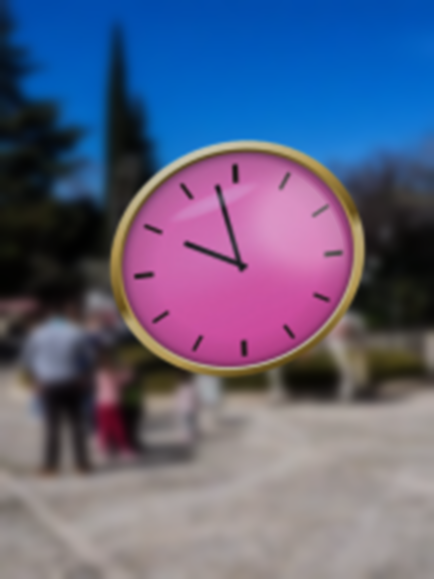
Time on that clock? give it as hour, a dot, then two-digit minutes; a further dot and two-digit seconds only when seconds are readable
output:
9.58
